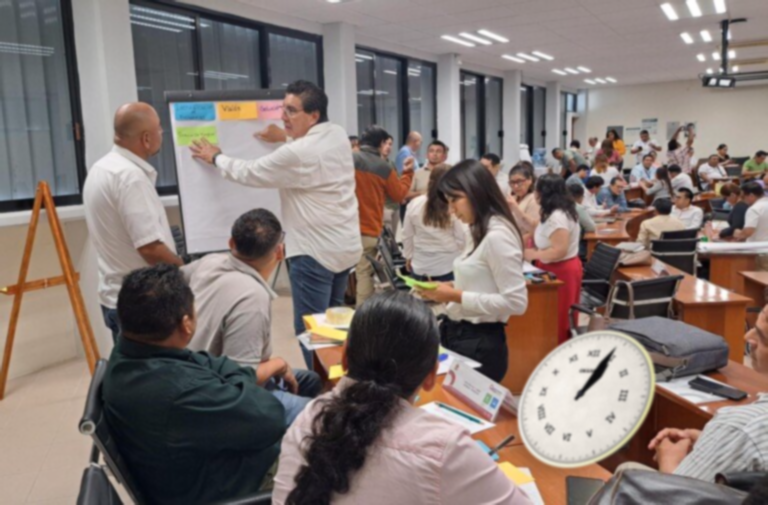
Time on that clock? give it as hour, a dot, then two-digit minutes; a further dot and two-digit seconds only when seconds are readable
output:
1.04
